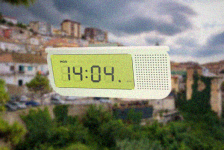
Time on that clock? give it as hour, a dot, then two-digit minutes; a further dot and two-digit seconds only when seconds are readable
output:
14.04
